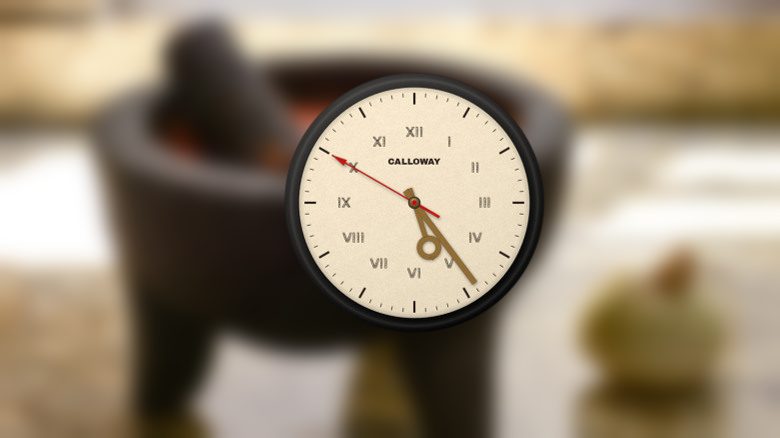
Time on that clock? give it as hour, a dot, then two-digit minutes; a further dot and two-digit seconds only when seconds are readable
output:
5.23.50
